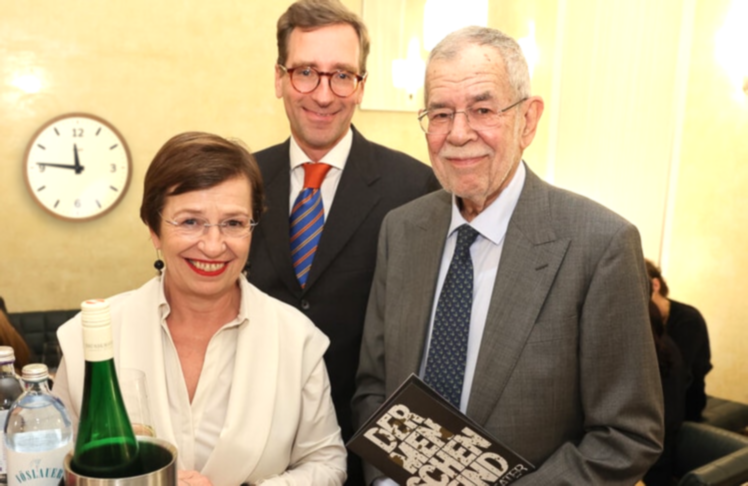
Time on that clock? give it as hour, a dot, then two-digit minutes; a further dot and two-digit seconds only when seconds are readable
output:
11.46
